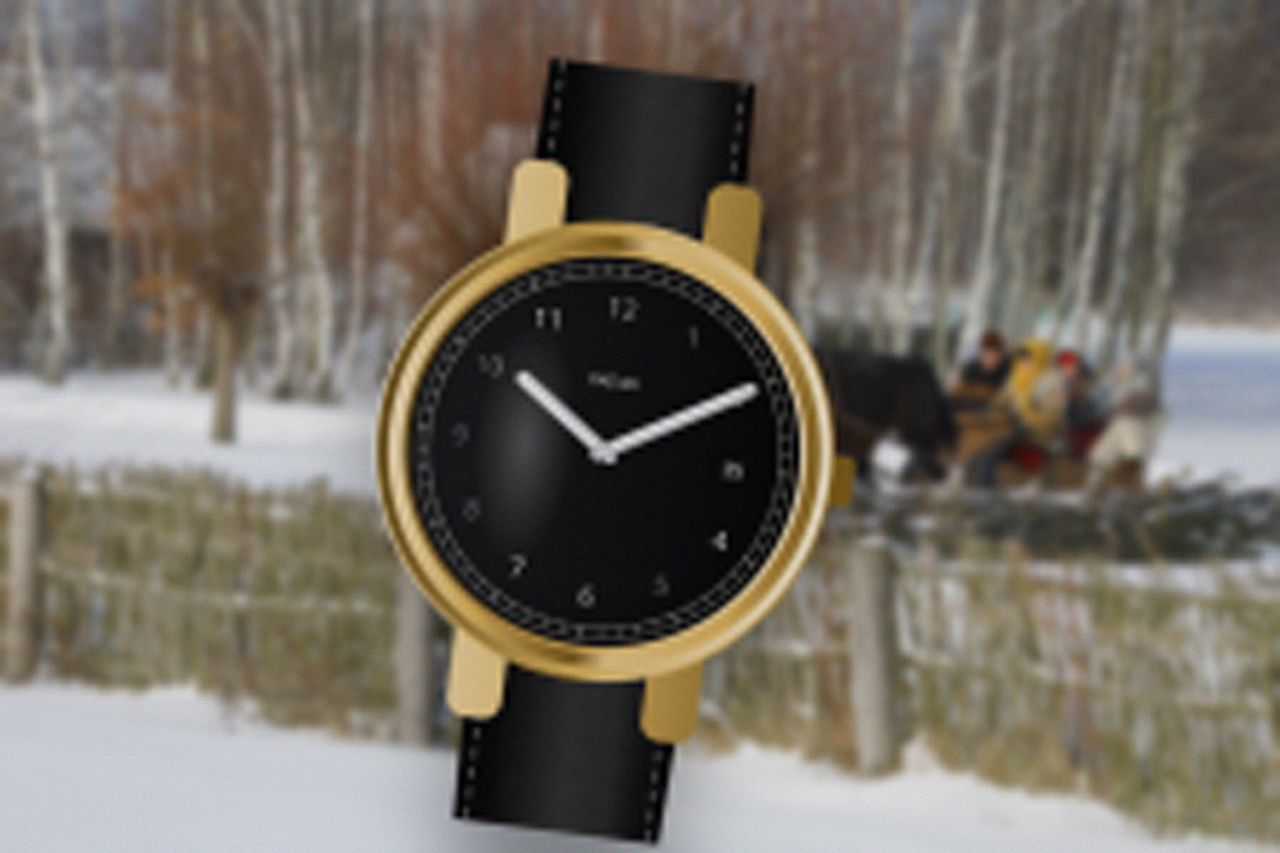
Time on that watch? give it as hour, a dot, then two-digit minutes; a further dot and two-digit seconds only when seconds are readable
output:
10.10
